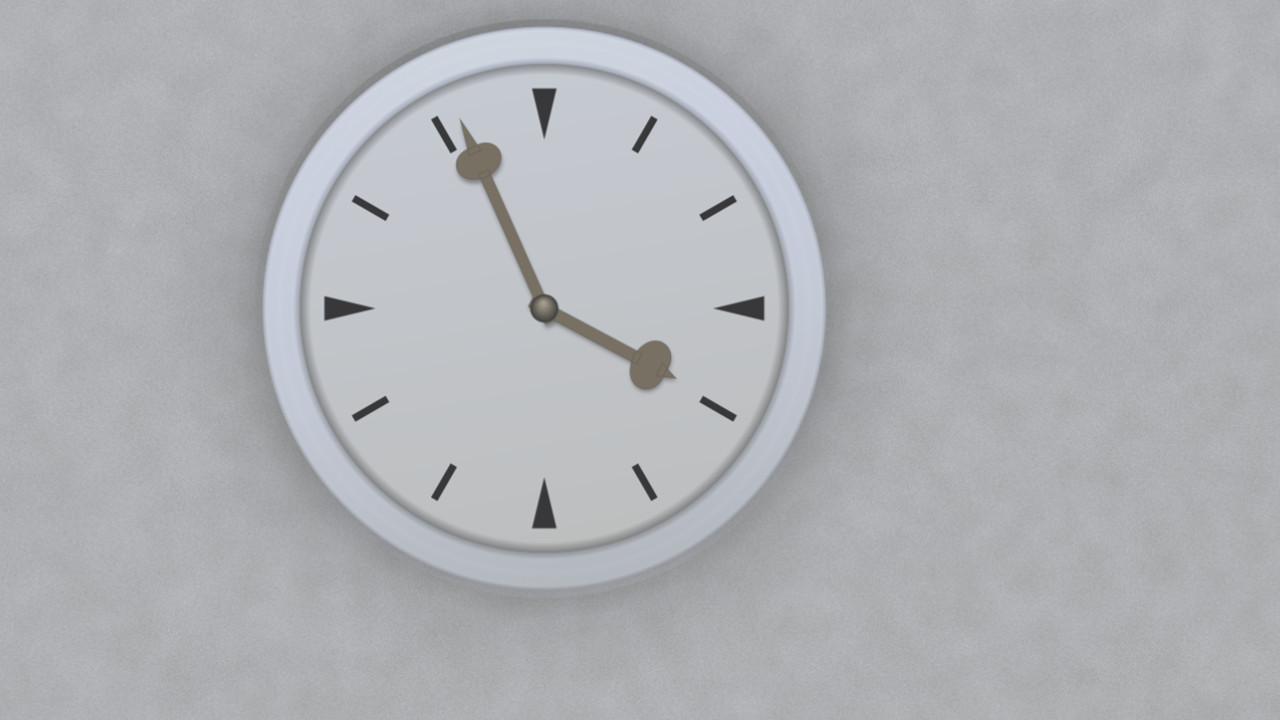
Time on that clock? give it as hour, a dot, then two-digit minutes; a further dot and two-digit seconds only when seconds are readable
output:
3.56
